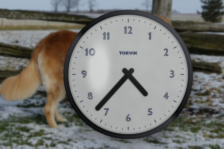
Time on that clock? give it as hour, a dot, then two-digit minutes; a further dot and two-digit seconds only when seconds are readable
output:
4.37
